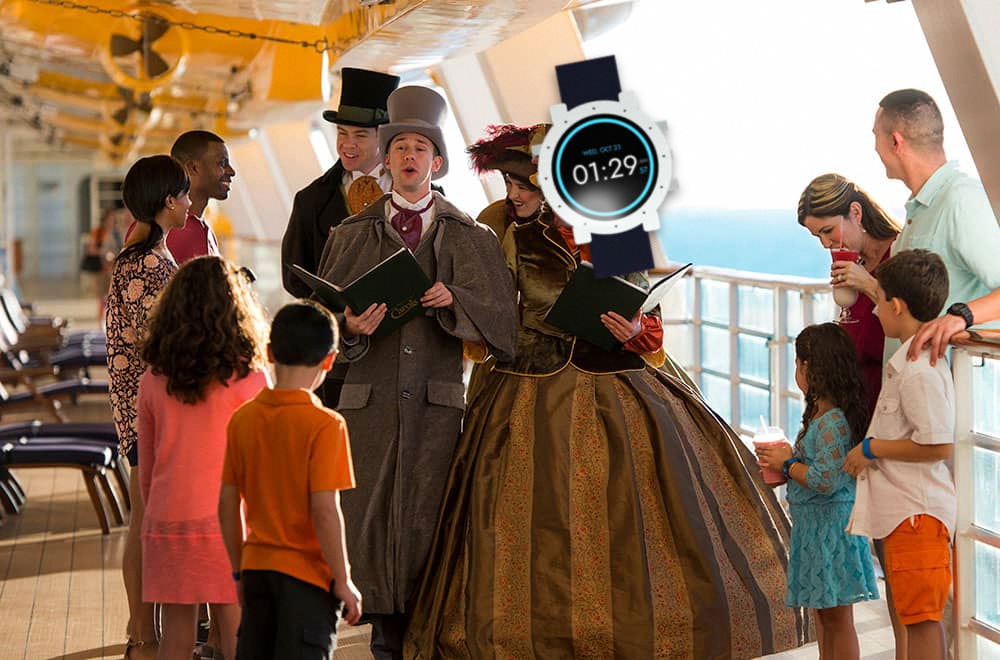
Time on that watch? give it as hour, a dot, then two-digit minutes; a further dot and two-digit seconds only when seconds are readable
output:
1.29
